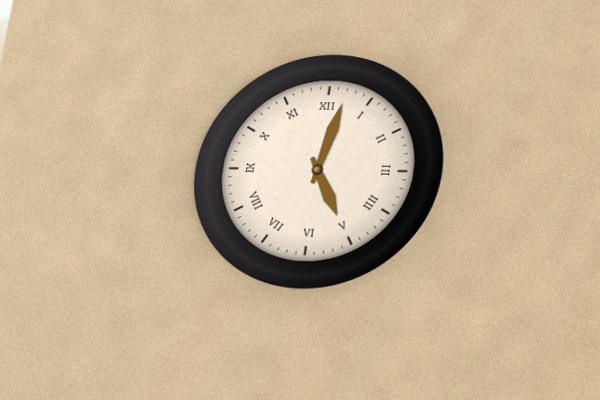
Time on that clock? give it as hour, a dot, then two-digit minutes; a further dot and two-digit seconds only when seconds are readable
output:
5.02
